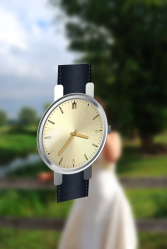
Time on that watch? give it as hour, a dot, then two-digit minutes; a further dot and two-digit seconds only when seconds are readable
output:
3.37
